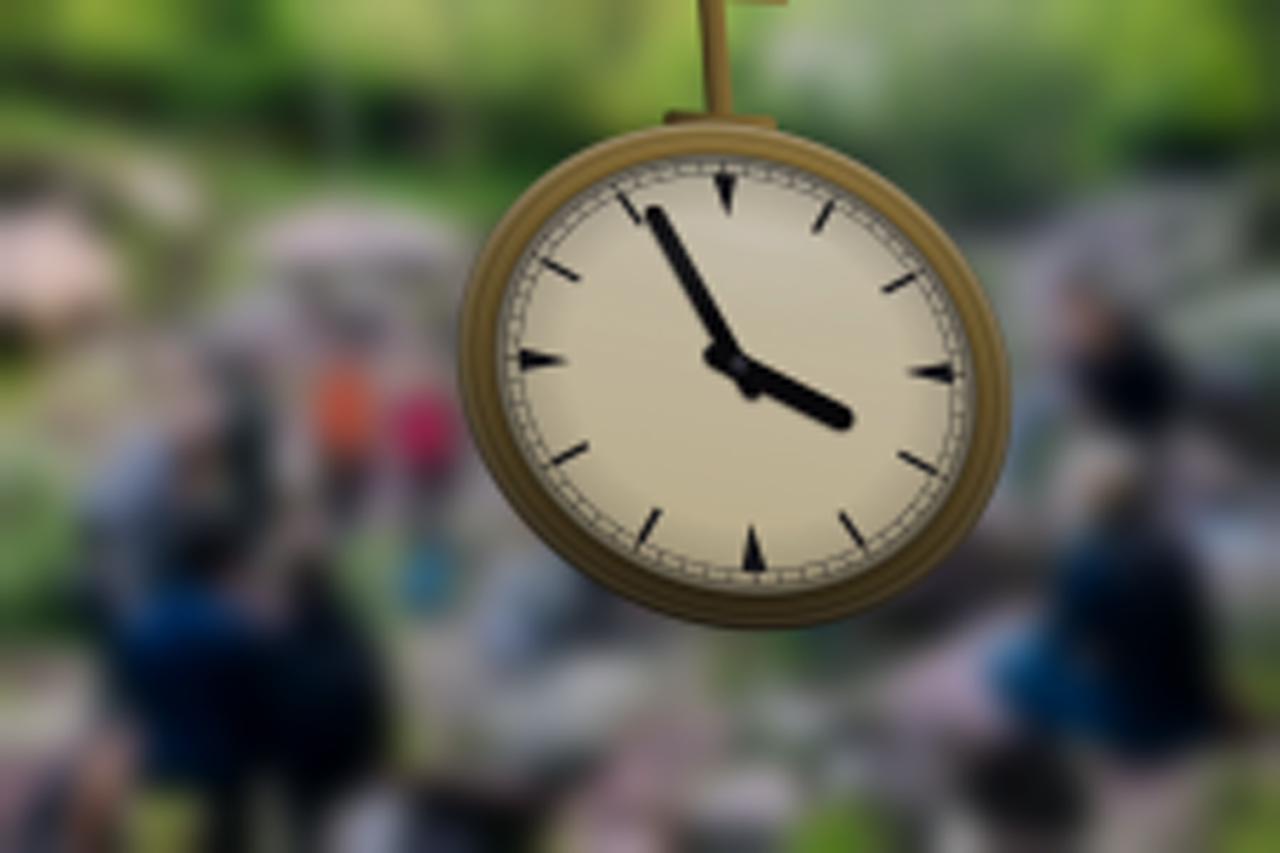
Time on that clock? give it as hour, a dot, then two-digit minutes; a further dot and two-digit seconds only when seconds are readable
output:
3.56
